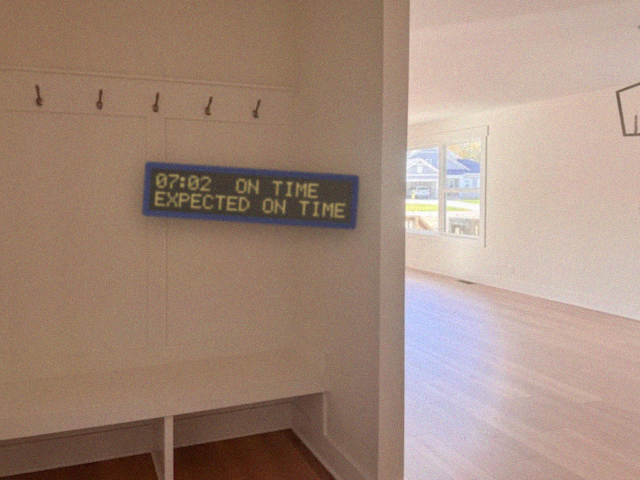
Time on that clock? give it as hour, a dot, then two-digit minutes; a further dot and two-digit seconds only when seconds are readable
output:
7.02
